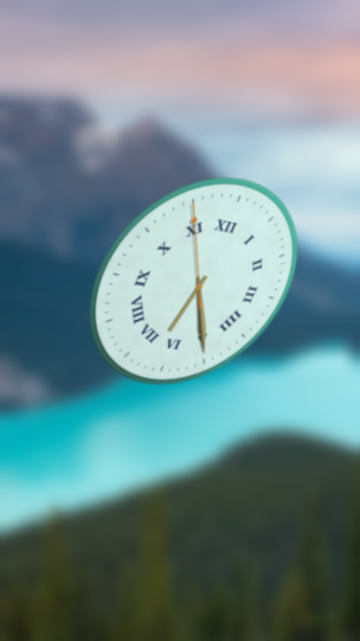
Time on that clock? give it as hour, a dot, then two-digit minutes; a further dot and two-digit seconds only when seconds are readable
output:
6.24.55
